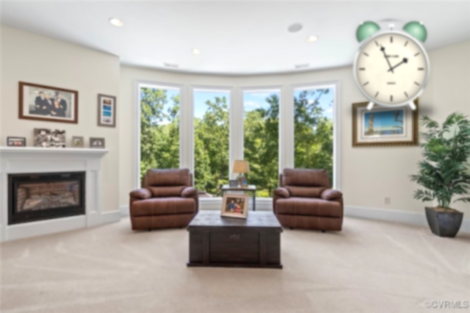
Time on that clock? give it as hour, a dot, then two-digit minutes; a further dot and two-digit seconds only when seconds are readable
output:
1.56
